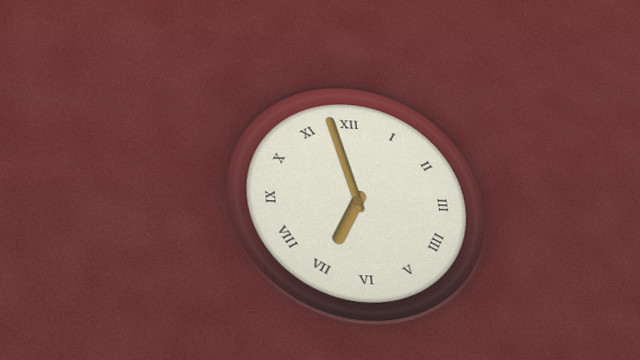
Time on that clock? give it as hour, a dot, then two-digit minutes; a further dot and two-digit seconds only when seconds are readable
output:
6.58
